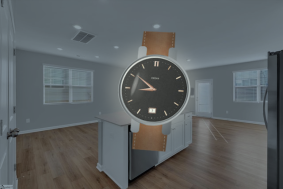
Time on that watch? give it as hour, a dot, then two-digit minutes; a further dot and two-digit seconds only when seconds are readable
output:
8.51
